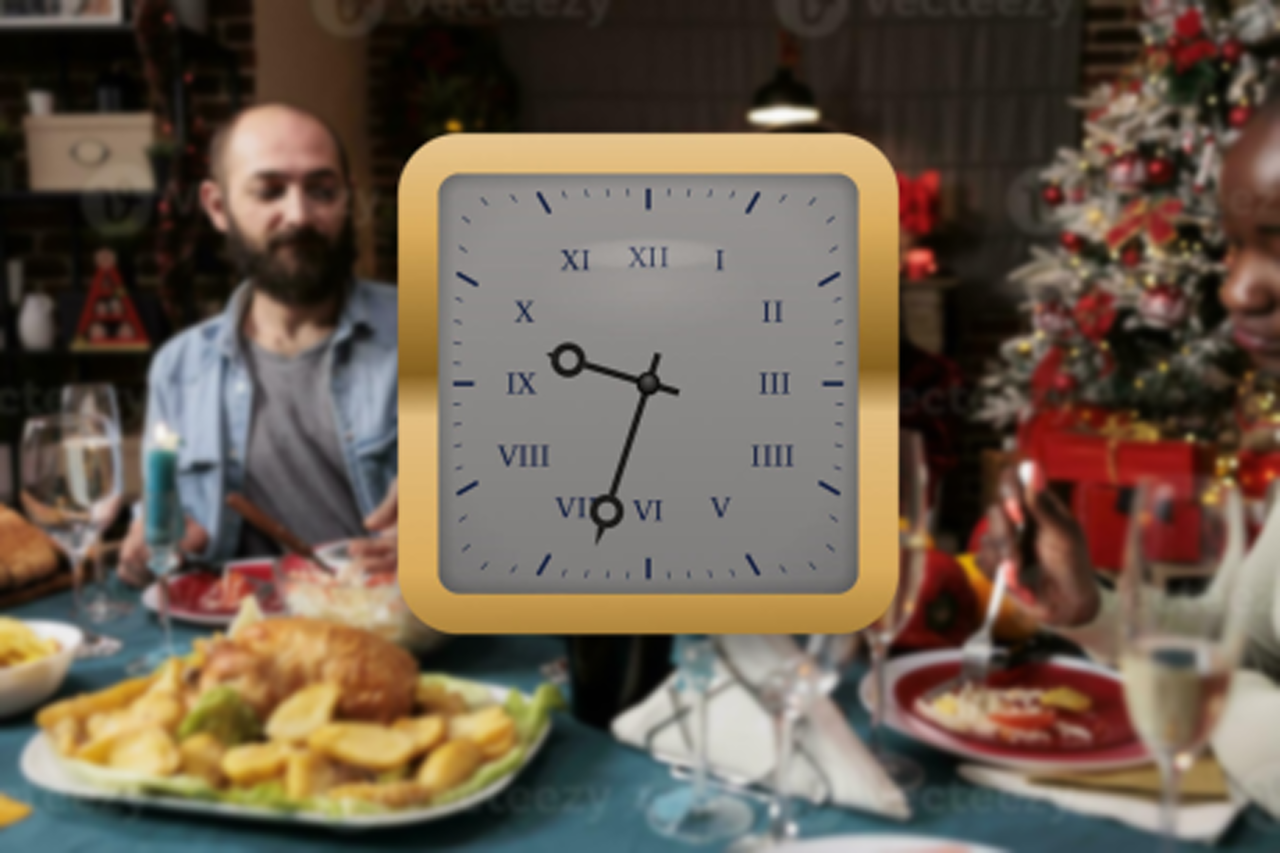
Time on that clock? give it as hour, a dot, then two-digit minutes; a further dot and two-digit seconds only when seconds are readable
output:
9.33
